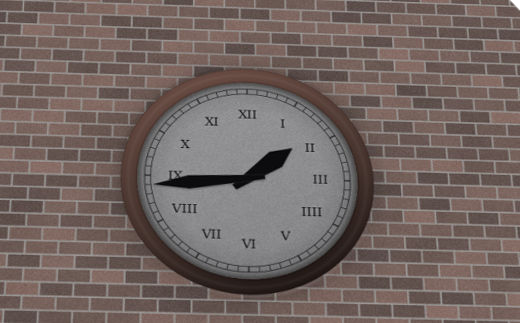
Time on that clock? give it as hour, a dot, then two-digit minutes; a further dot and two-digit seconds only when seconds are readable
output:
1.44
